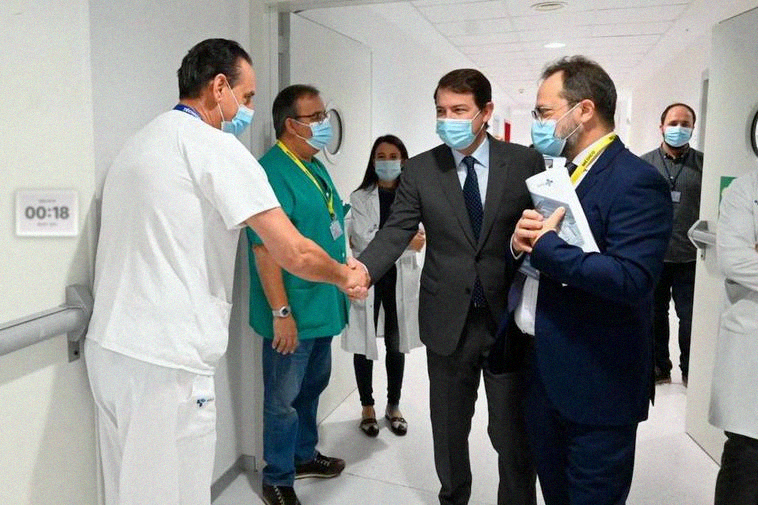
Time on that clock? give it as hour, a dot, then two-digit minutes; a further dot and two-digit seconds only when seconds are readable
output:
0.18
